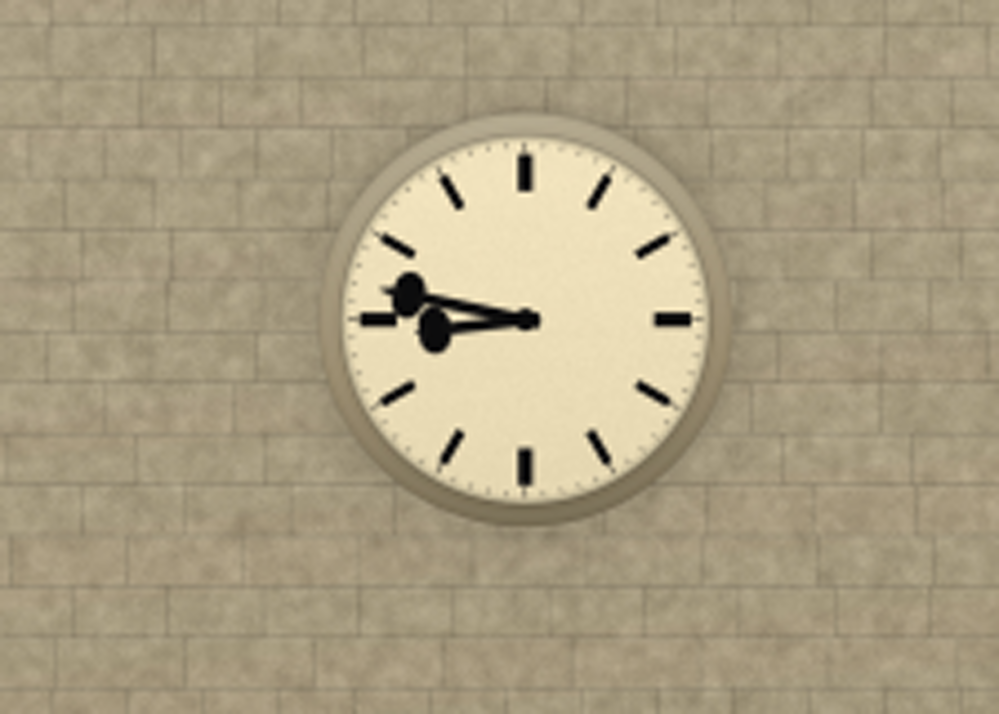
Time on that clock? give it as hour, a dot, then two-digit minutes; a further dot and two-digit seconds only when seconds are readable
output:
8.47
